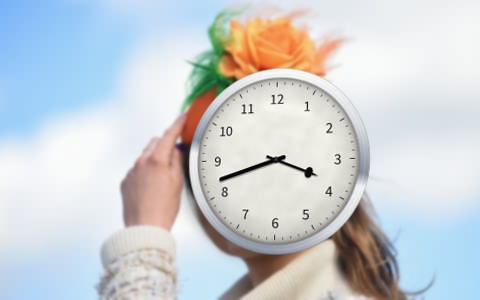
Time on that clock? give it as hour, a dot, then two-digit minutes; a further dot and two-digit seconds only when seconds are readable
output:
3.42
